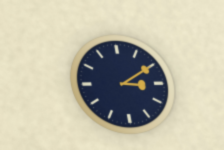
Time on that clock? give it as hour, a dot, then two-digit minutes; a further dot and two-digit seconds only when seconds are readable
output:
3.10
